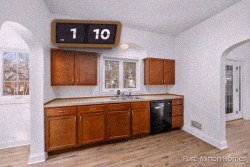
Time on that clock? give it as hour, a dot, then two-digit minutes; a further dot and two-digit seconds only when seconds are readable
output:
1.10
